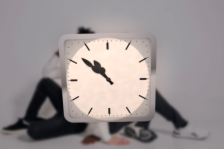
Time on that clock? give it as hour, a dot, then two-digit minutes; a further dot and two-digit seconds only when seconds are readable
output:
10.52
